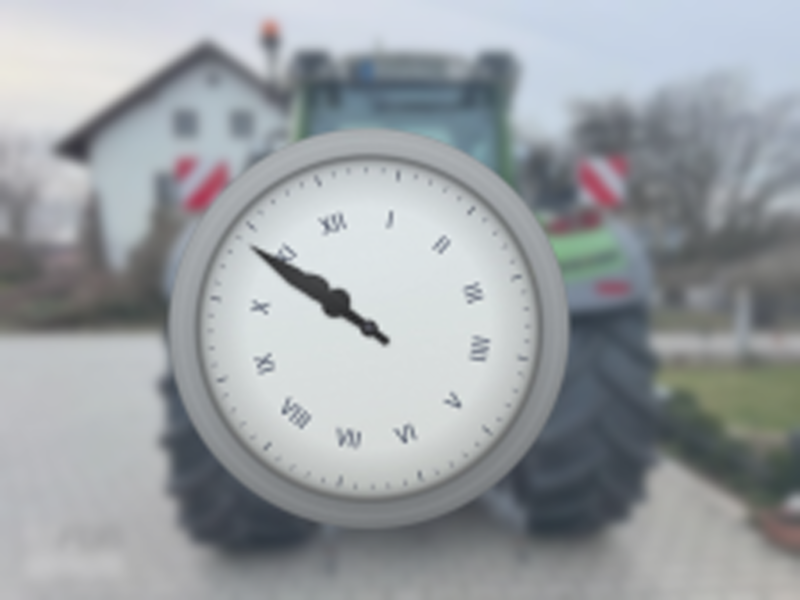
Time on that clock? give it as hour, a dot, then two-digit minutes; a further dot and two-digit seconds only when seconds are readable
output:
10.54
